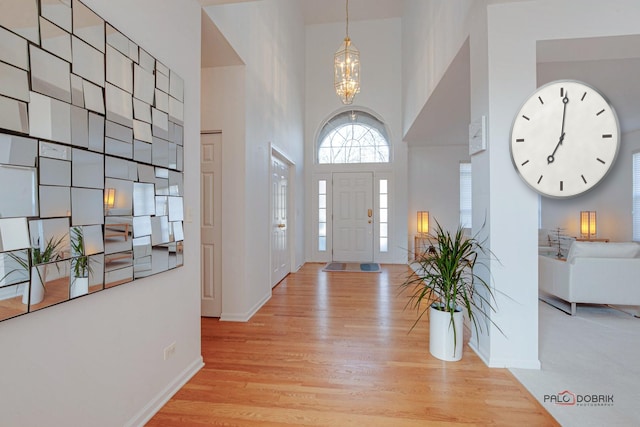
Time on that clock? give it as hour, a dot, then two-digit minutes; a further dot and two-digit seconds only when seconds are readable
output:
7.01
